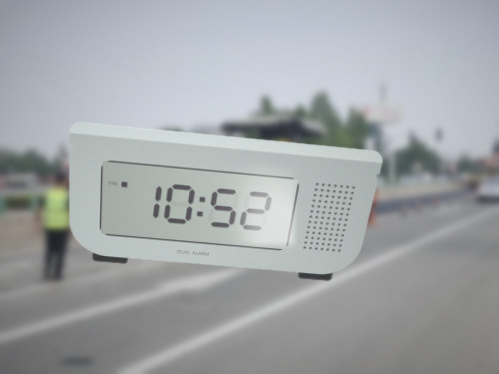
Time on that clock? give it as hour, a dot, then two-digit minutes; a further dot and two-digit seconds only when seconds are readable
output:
10.52
